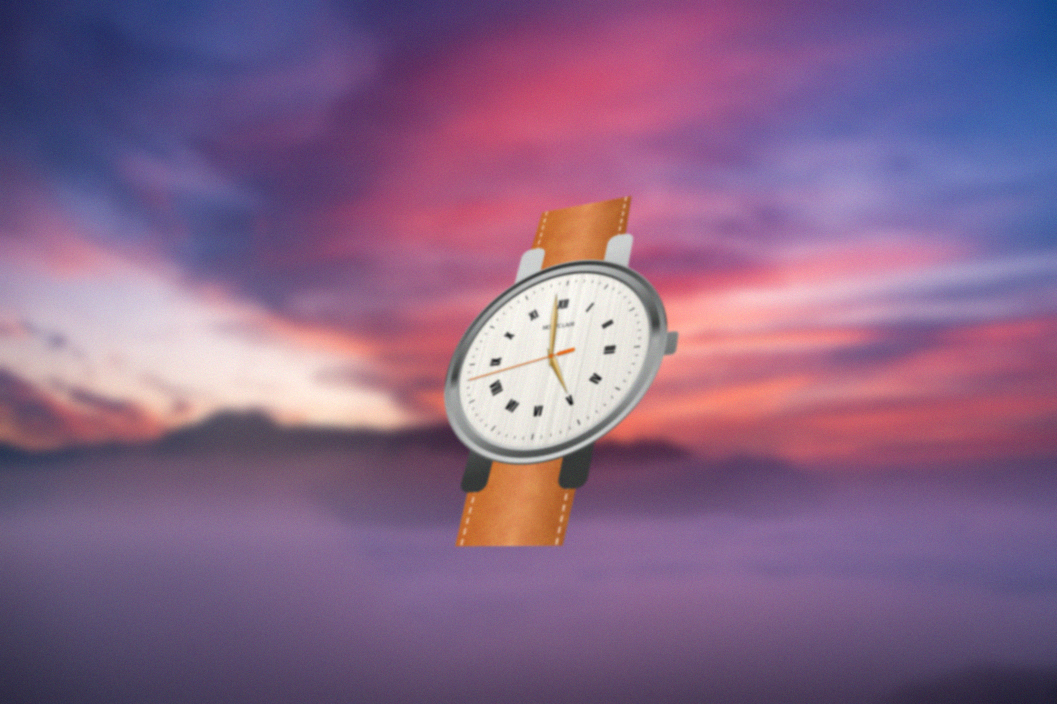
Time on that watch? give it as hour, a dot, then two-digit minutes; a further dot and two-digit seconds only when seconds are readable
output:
4.58.43
